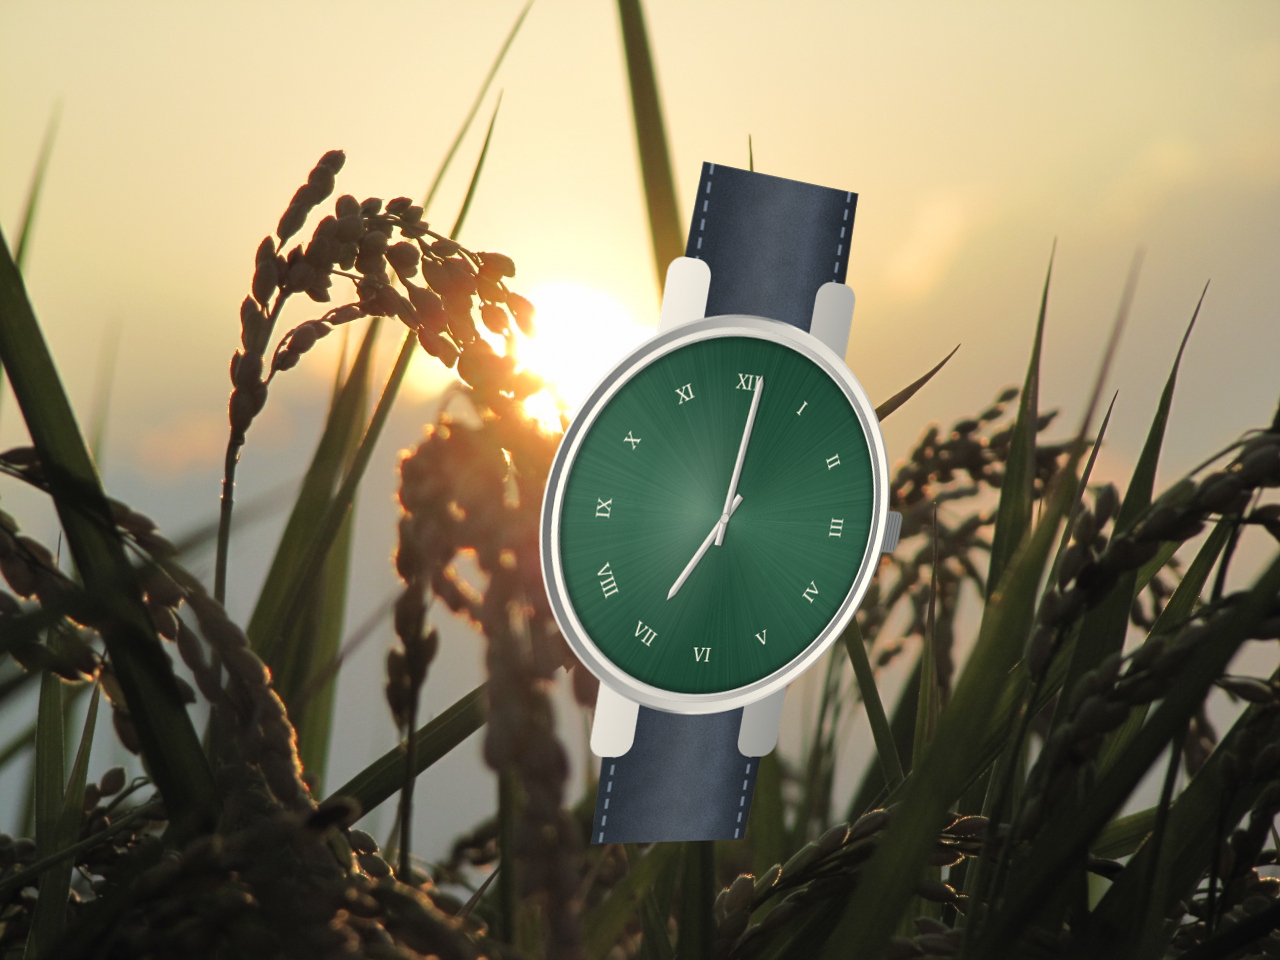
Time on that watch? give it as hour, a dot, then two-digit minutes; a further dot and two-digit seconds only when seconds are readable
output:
7.01
